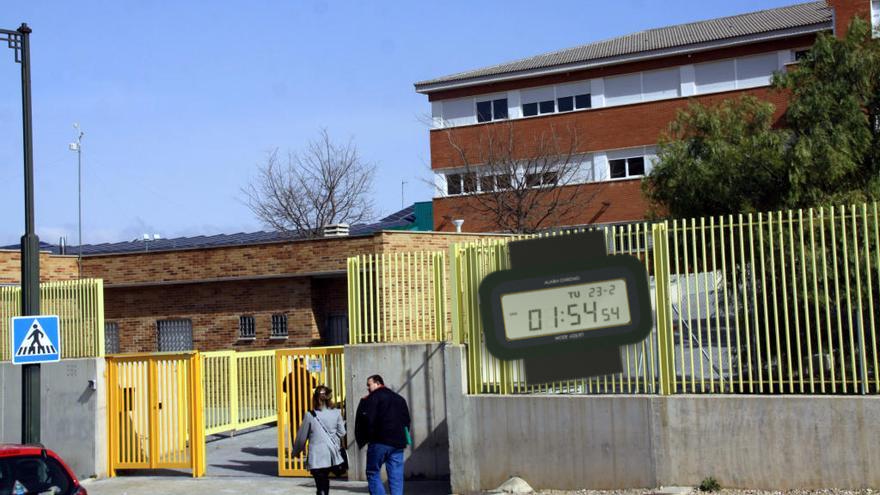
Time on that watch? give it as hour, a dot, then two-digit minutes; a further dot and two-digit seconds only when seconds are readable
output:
1.54.54
